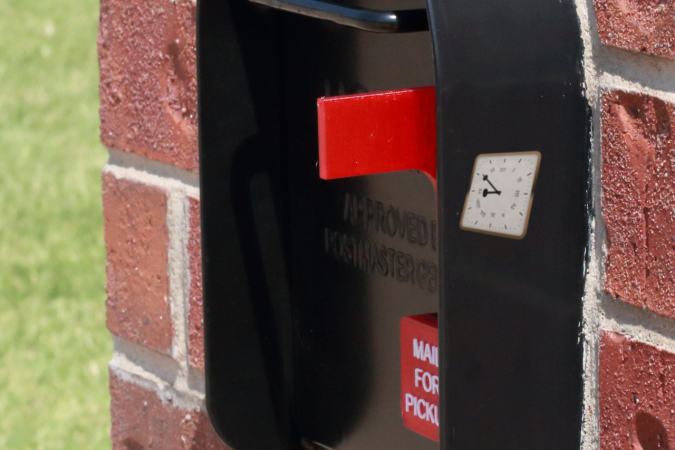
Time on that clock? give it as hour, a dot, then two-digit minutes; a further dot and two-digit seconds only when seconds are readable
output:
8.51
